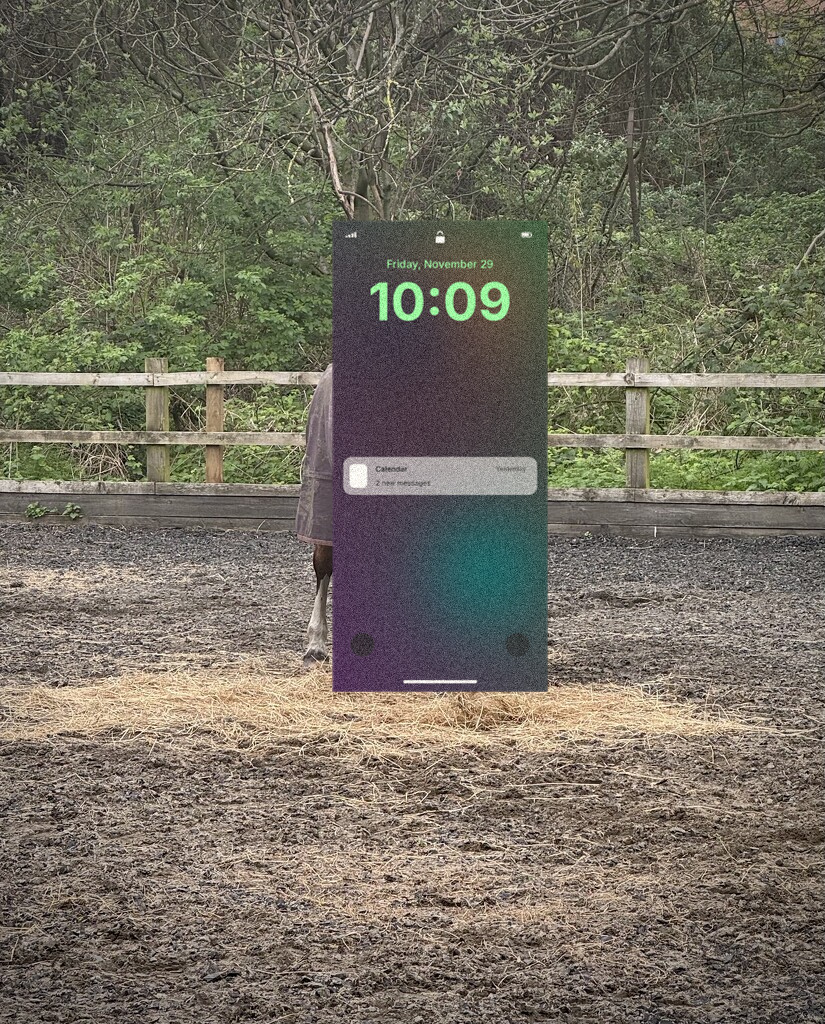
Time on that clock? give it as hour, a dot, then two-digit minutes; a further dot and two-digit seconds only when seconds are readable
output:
10.09
